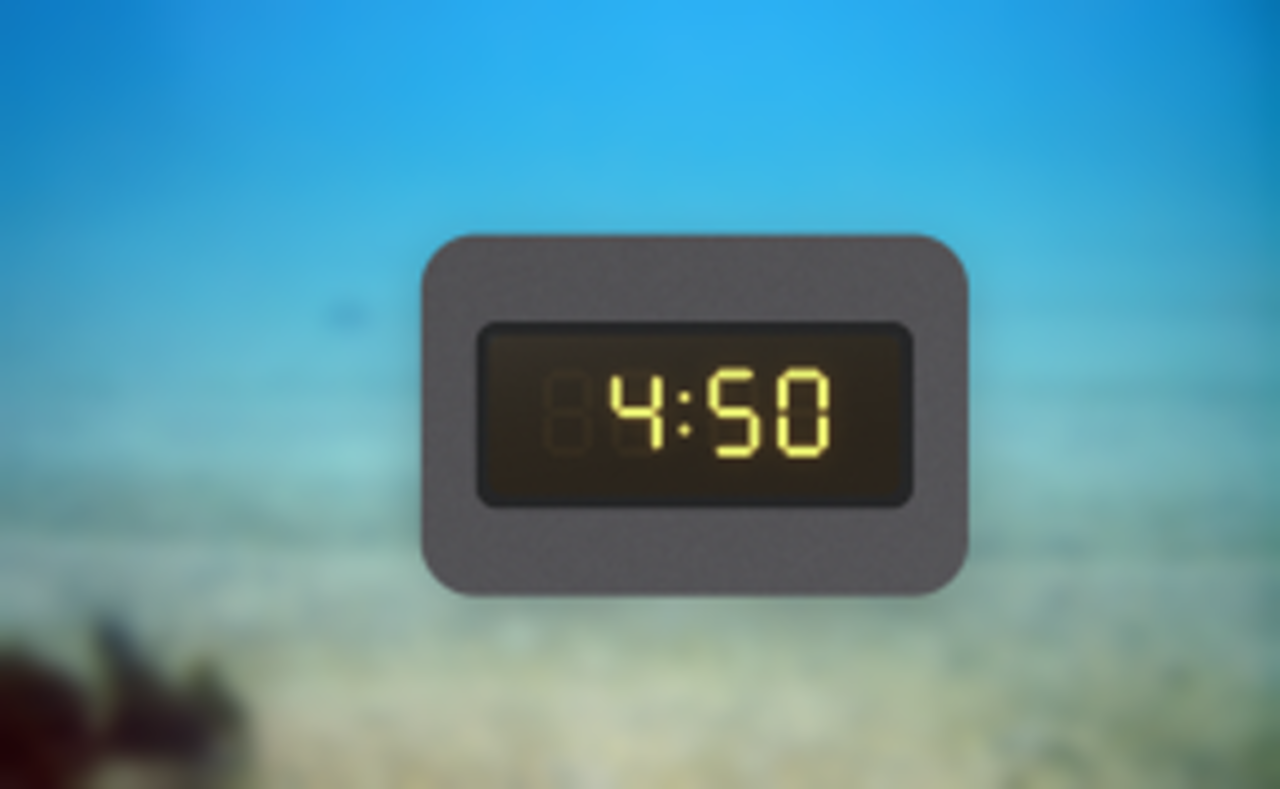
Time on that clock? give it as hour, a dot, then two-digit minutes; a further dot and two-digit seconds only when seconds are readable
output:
4.50
